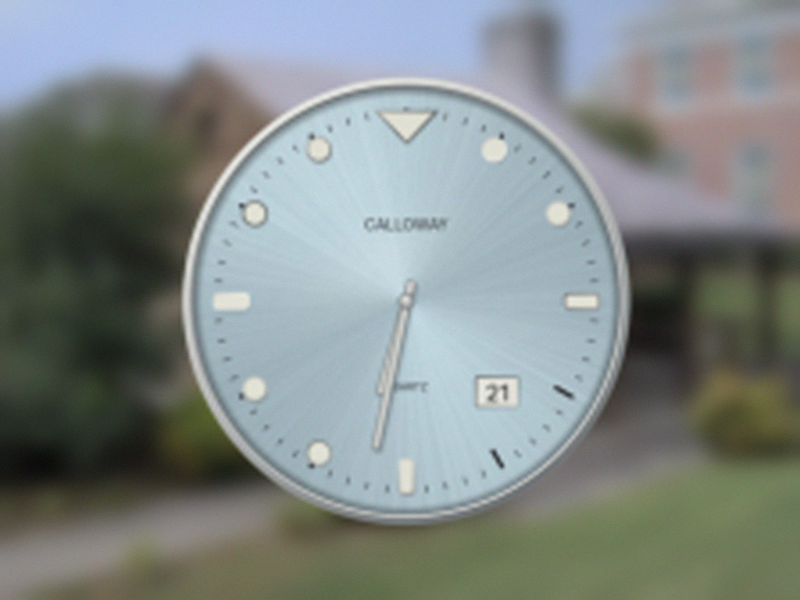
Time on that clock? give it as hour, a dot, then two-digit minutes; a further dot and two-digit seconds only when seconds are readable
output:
6.32
